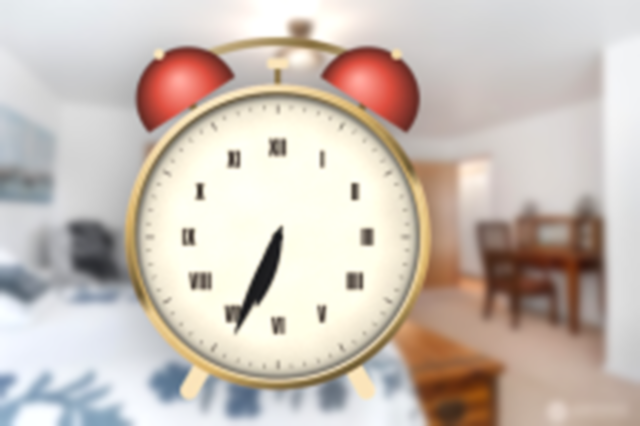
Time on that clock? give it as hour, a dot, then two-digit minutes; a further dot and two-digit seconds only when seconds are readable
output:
6.34
